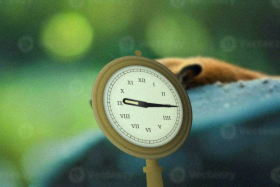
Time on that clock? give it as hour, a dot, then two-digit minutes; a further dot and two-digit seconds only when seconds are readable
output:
9.15
